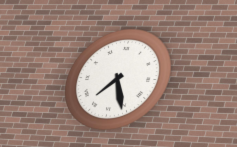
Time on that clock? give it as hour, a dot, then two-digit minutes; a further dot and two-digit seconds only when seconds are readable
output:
7.26
